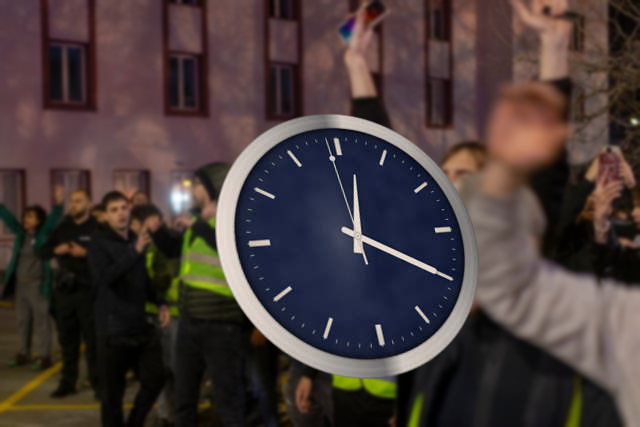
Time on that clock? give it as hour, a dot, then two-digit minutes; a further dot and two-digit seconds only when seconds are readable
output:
12.19.59
